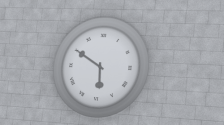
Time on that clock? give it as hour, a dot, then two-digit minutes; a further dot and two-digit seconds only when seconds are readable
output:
5.50
